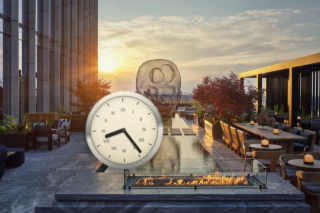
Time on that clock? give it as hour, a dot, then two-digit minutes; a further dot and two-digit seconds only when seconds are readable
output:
8.24
